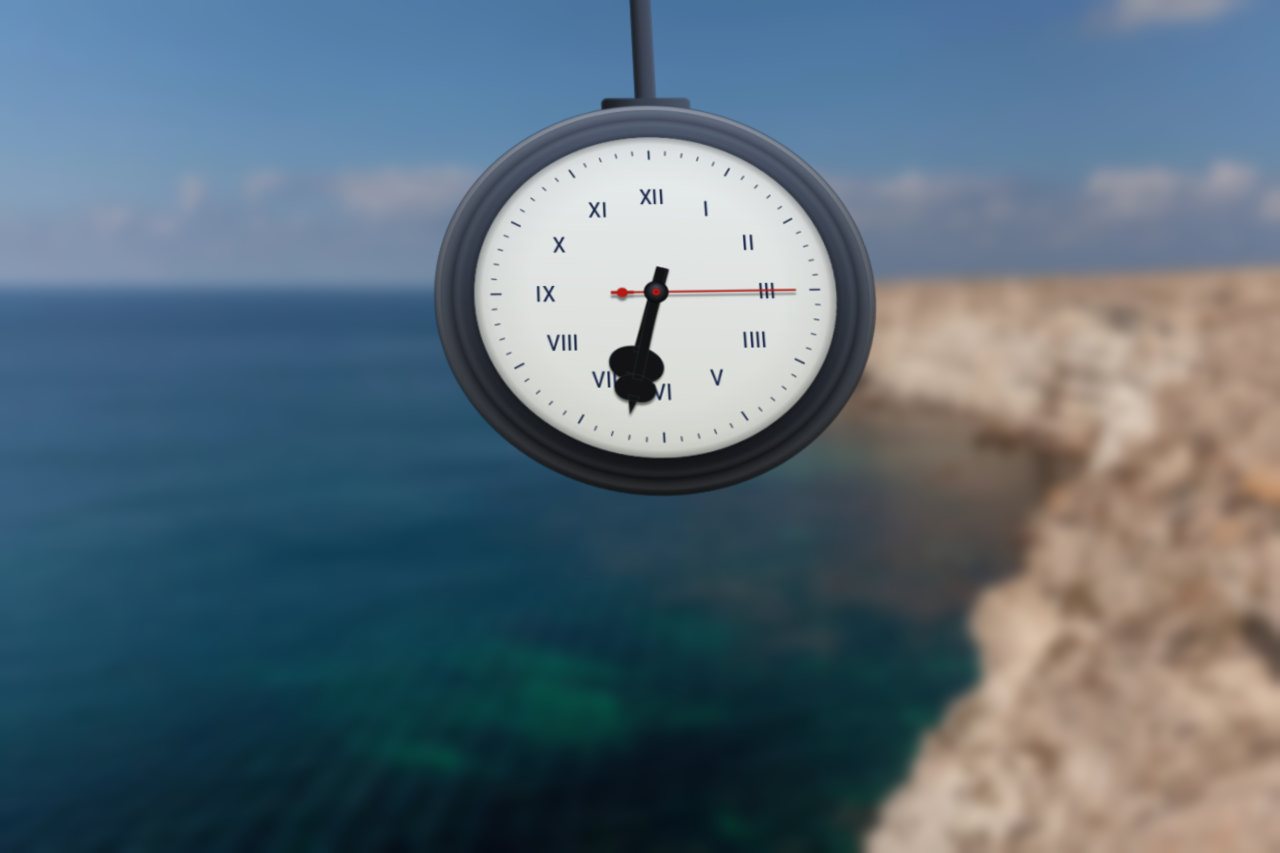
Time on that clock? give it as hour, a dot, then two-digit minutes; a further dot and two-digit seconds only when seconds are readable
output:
6.32.15
